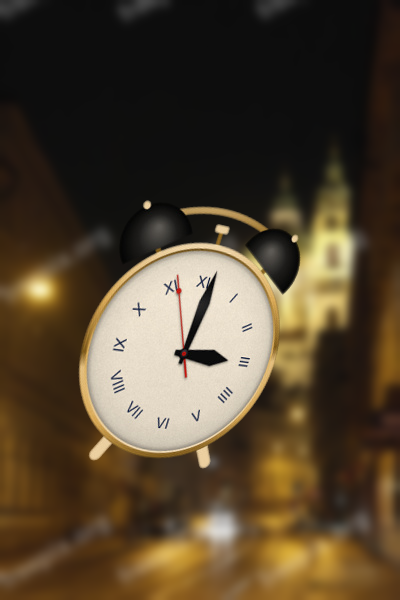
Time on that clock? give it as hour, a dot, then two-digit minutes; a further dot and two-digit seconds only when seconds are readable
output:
3.00.56
